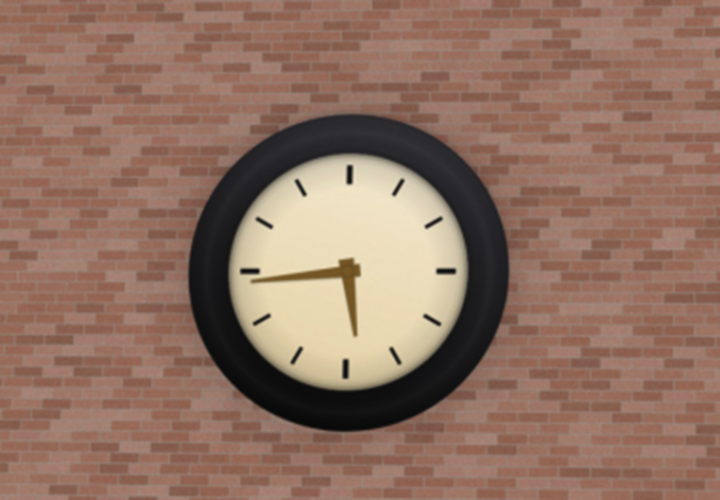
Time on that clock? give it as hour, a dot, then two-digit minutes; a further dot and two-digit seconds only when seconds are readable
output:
5.44
